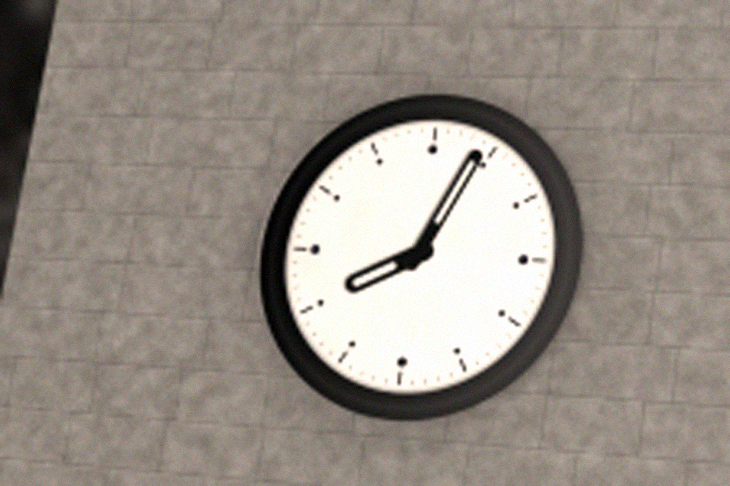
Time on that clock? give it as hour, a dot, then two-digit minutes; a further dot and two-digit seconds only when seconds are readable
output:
8.04
